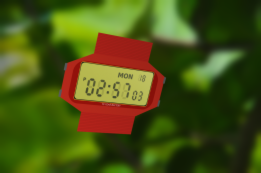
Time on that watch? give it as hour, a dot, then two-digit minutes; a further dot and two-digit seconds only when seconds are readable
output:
2.57.03
